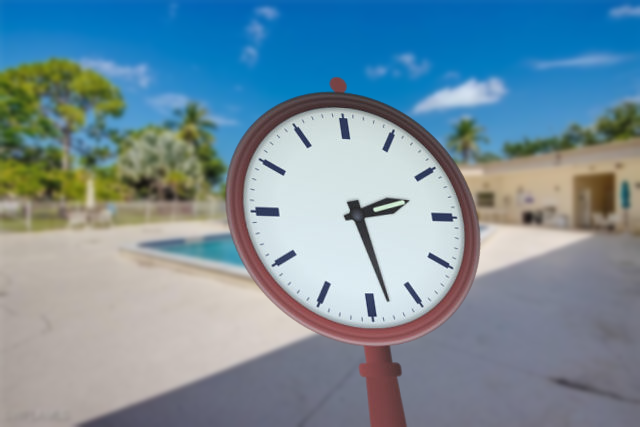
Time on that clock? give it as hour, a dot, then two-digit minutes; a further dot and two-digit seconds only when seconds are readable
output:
2.28
